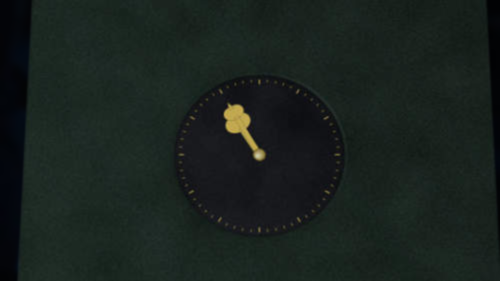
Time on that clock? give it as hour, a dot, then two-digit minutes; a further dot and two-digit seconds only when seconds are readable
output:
10.55
